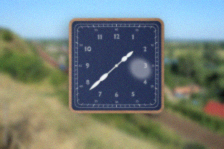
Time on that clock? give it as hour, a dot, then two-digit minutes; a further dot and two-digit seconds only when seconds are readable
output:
1.38
